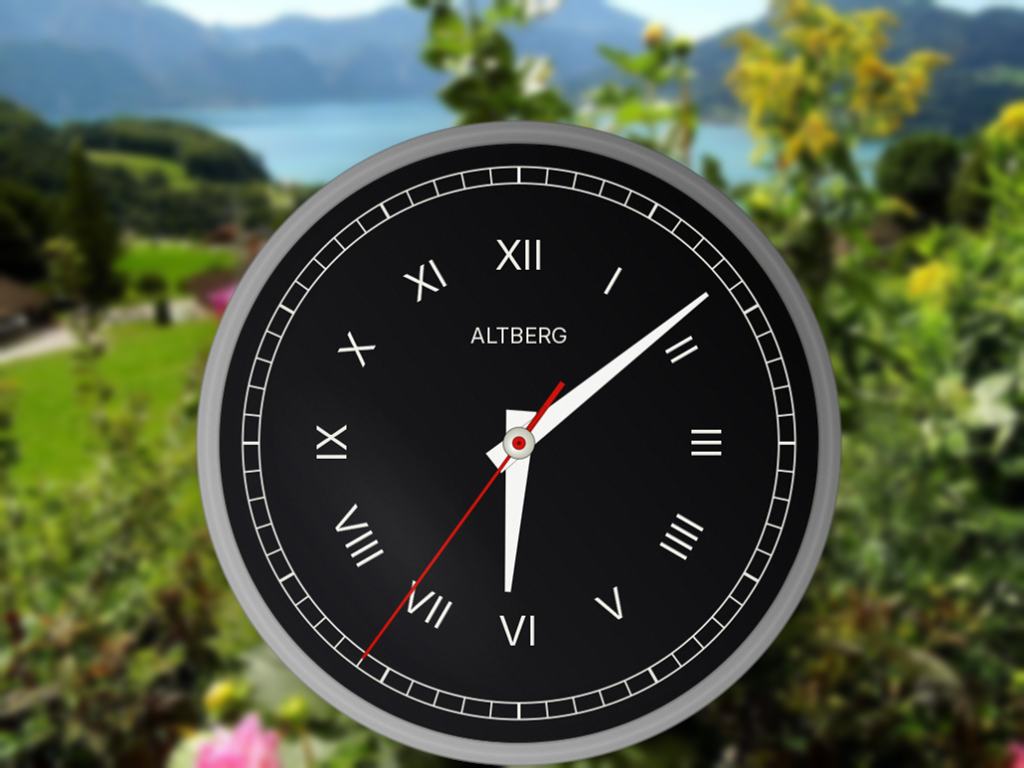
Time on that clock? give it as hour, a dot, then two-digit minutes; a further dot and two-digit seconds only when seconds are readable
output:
6.08.36
